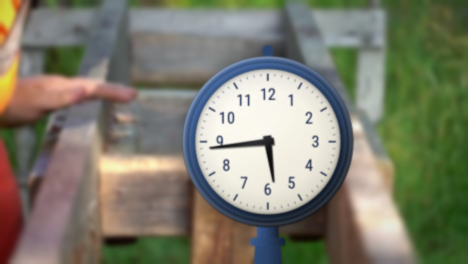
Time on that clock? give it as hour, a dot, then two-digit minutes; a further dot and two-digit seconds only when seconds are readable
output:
5.44
